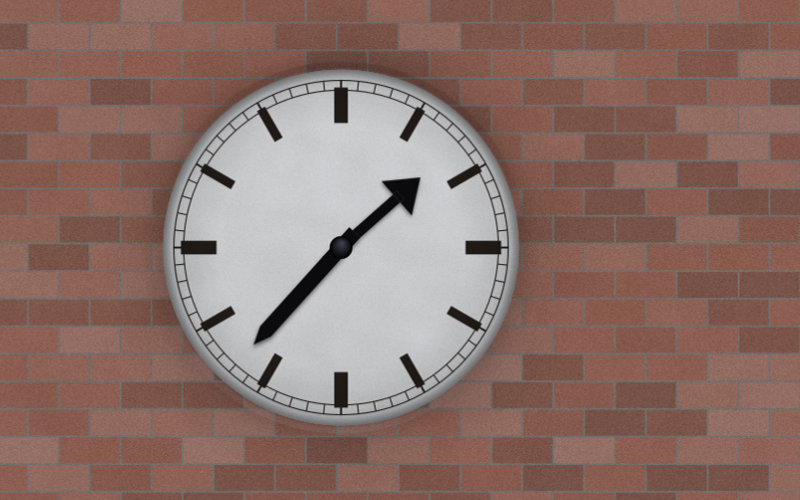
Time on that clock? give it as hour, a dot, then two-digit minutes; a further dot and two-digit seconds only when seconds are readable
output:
1.37
